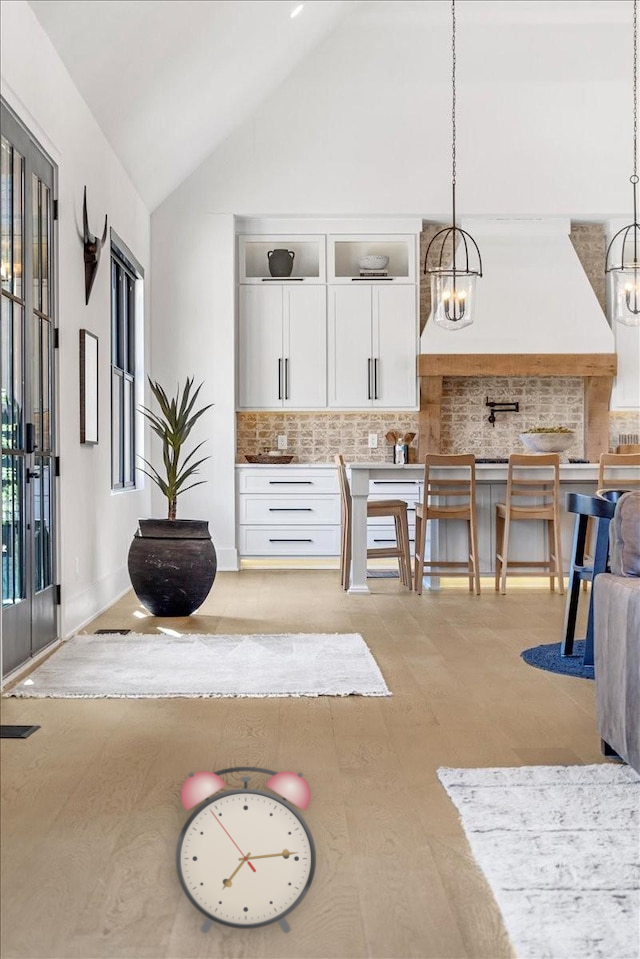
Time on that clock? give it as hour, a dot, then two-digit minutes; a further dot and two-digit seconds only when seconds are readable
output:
7.13.54
